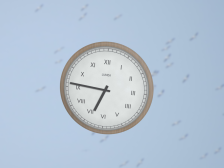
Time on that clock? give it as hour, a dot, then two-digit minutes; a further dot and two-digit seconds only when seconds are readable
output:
6.46
